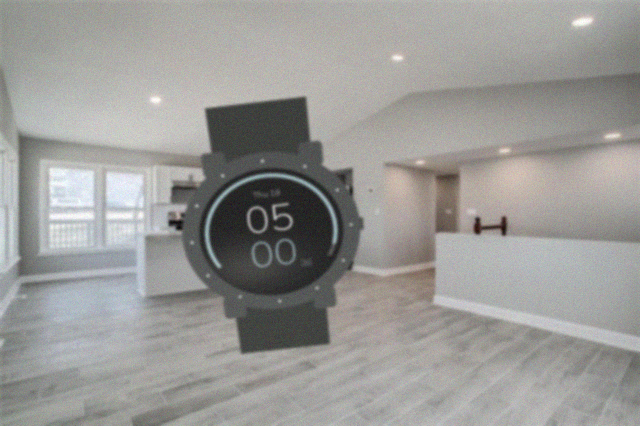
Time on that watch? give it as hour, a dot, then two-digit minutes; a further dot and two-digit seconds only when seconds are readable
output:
5.00
